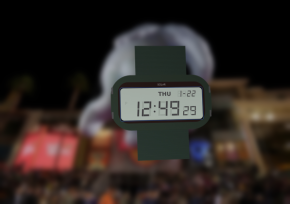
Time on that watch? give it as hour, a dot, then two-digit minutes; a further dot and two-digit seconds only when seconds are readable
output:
12.49.29
